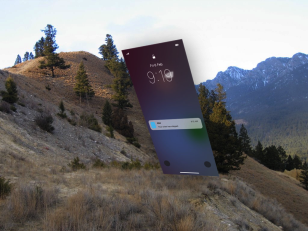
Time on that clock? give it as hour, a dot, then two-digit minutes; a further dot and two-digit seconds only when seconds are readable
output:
9.19
